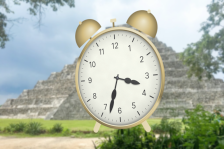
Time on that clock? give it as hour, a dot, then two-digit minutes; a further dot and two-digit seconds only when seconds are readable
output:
3.33
